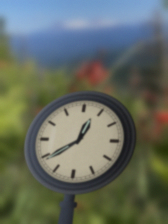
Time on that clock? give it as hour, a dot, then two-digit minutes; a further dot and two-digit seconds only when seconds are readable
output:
12.39
